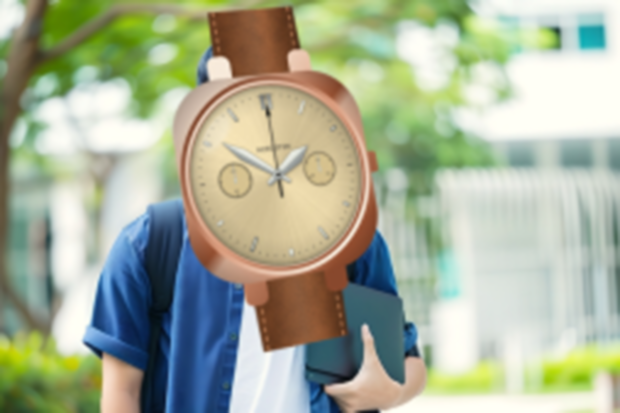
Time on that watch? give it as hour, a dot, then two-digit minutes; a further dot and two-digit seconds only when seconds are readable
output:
1.51
